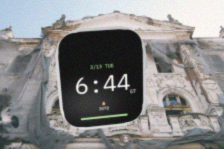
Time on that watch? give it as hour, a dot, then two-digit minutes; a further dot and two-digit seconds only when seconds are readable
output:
6.44
